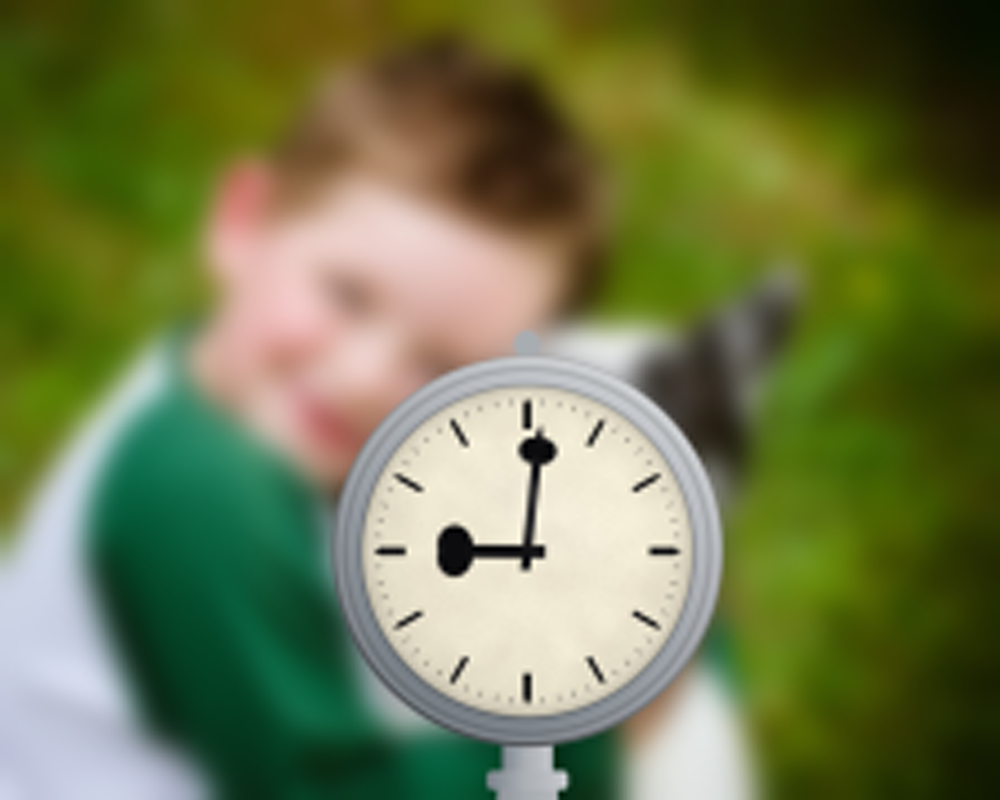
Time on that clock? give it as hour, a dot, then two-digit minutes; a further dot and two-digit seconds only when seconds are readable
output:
9.01
